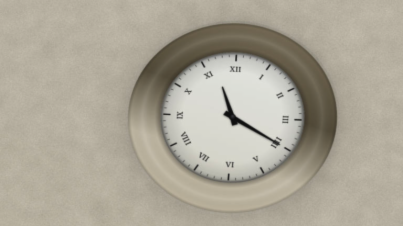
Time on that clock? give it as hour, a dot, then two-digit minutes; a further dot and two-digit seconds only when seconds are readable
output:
11.20
